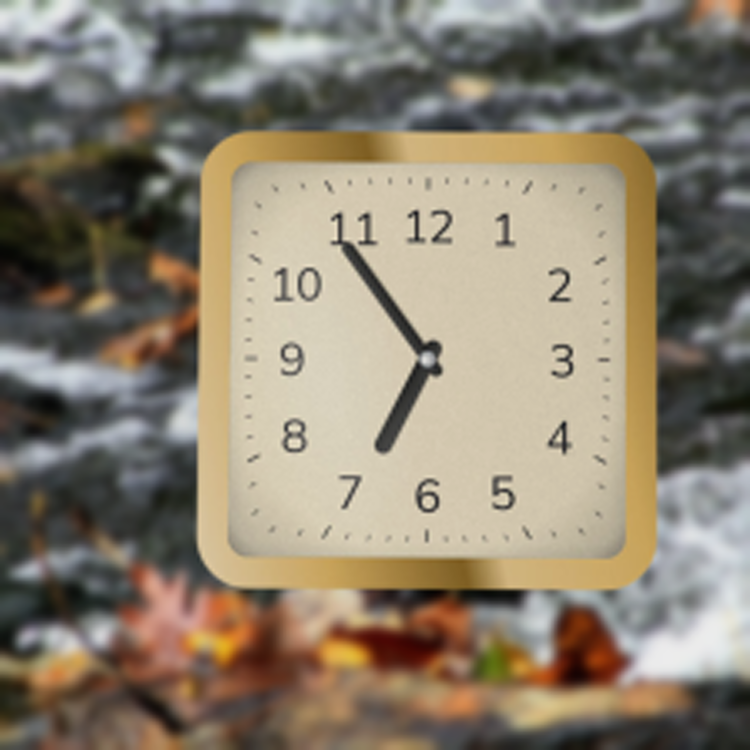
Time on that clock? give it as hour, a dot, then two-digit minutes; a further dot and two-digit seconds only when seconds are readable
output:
6.54
